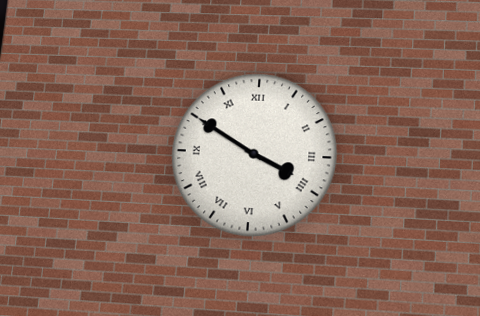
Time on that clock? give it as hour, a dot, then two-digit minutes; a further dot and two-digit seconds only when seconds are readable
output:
3.50
